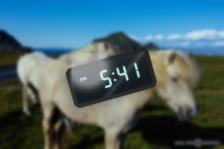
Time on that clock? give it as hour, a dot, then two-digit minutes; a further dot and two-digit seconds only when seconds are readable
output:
5.41
